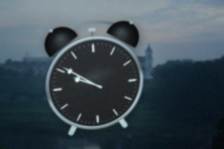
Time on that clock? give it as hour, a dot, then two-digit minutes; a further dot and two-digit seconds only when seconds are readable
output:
9.51
